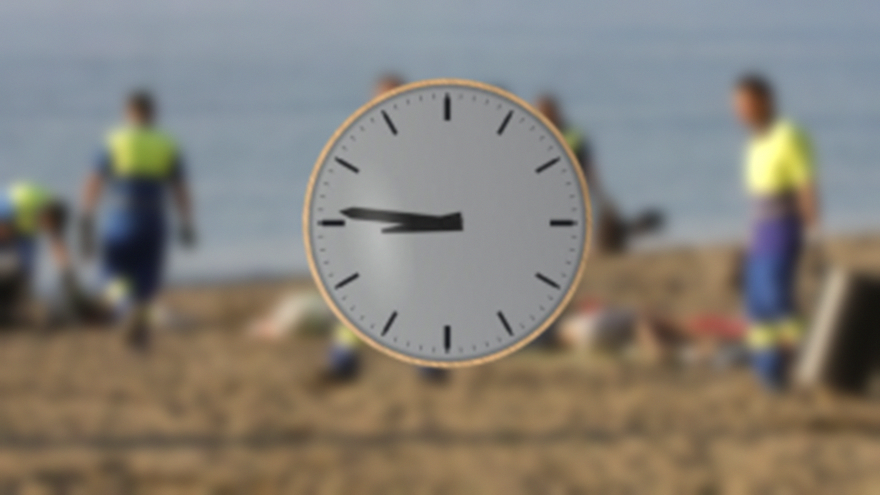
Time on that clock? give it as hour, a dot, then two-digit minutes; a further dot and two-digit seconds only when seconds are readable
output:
8.46
